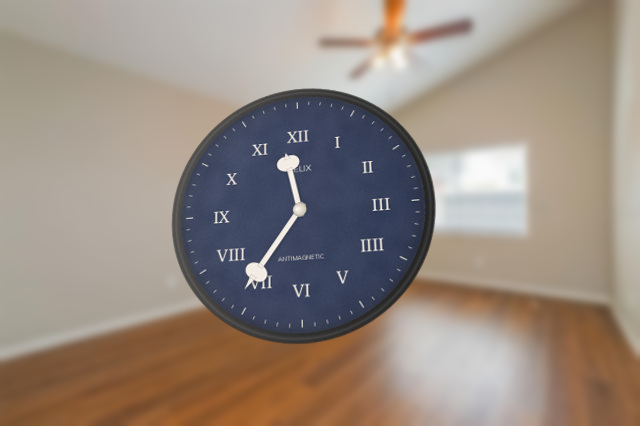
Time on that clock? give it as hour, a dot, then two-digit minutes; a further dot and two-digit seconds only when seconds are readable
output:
11.36
